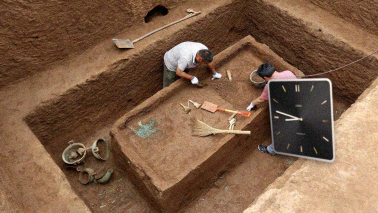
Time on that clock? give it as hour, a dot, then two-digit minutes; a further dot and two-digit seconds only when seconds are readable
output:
8.47
